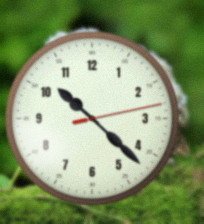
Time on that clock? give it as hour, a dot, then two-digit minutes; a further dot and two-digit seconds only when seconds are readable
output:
10.22.13
